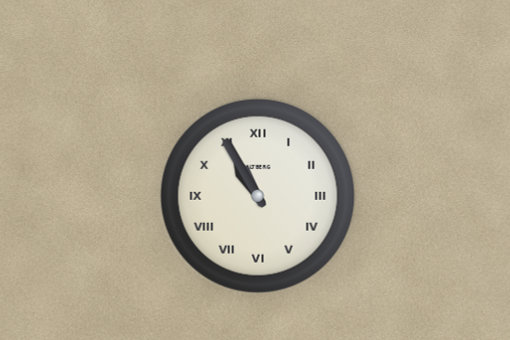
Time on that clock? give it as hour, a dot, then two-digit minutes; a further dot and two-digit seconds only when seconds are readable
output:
10.55
